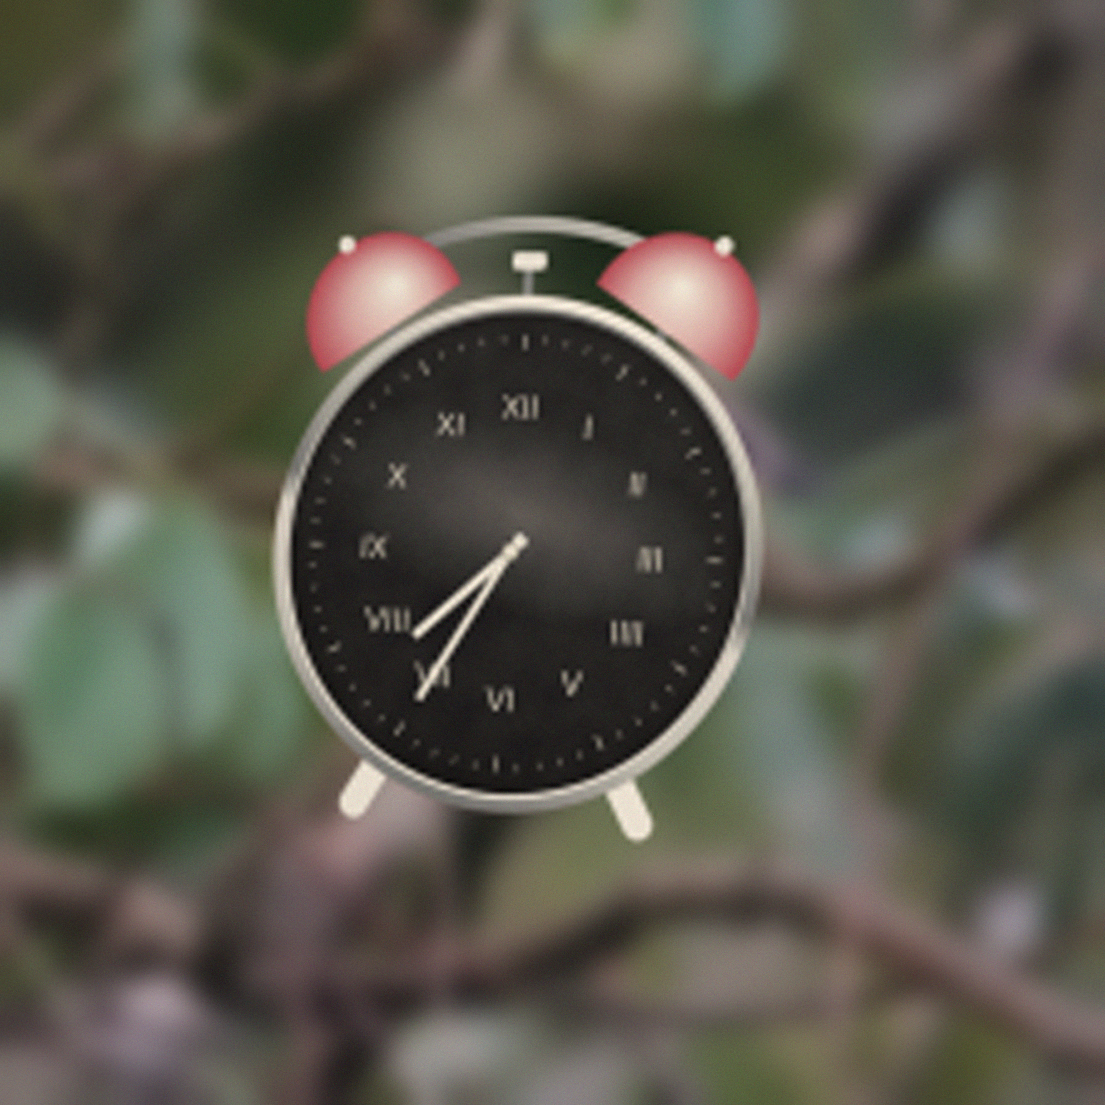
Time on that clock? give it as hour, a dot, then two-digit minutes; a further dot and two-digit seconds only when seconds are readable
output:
7.35
